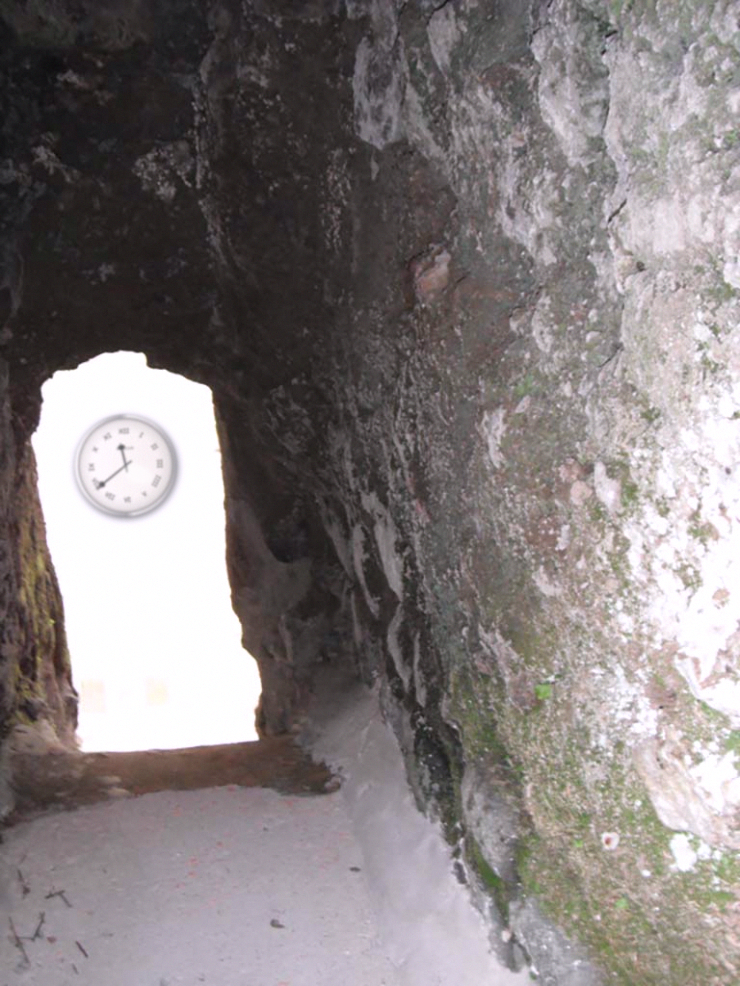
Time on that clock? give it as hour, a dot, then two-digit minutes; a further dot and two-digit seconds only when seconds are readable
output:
11.39
